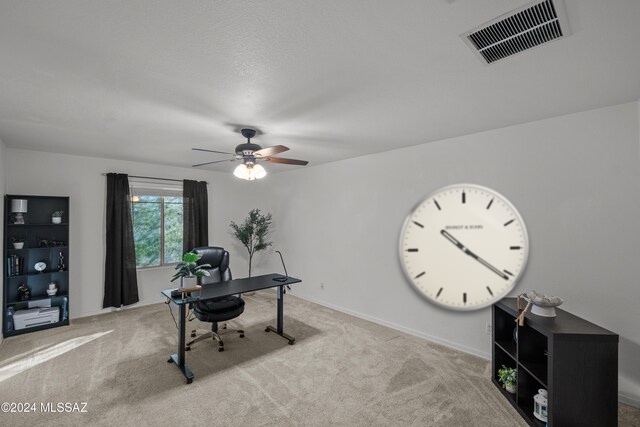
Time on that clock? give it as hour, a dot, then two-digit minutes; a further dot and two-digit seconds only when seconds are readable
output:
10.21
